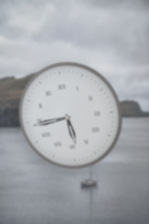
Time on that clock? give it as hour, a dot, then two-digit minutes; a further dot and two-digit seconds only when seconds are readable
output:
5.44
